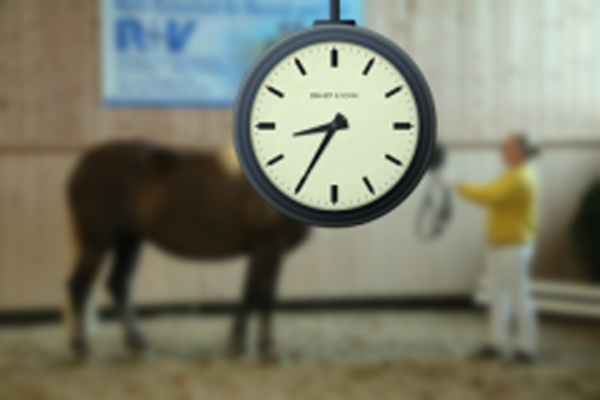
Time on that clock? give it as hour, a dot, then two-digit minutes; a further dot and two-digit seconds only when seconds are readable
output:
8.35
